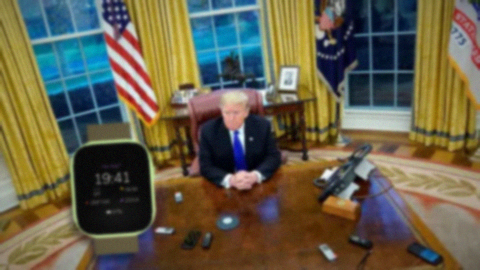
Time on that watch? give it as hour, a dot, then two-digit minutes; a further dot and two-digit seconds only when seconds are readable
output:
19.41
